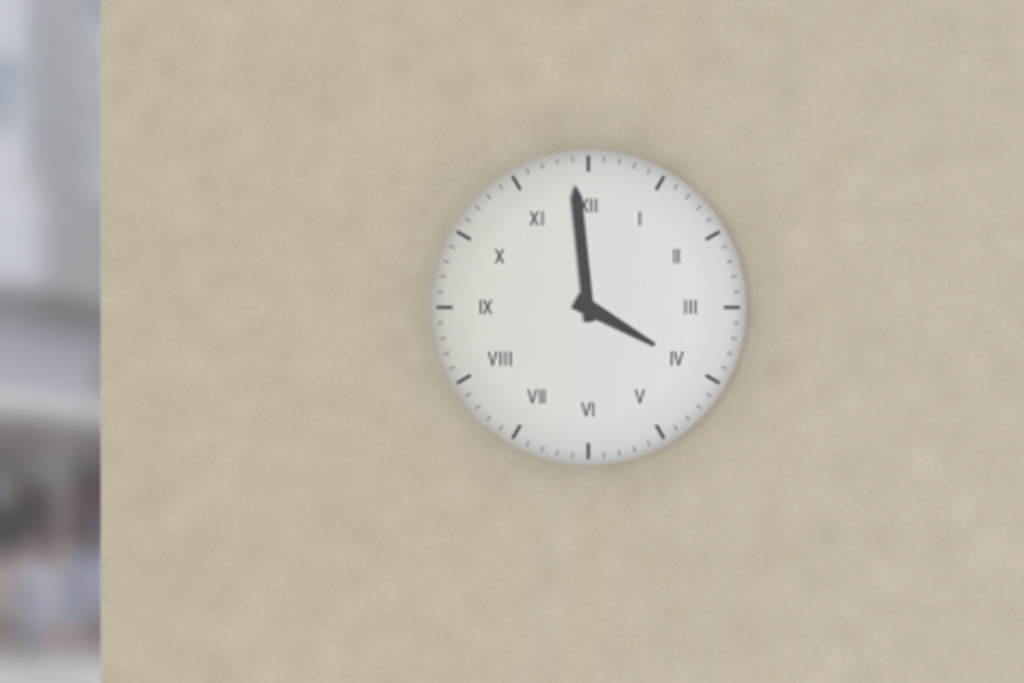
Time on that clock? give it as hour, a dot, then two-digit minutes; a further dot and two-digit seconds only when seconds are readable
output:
3.59
